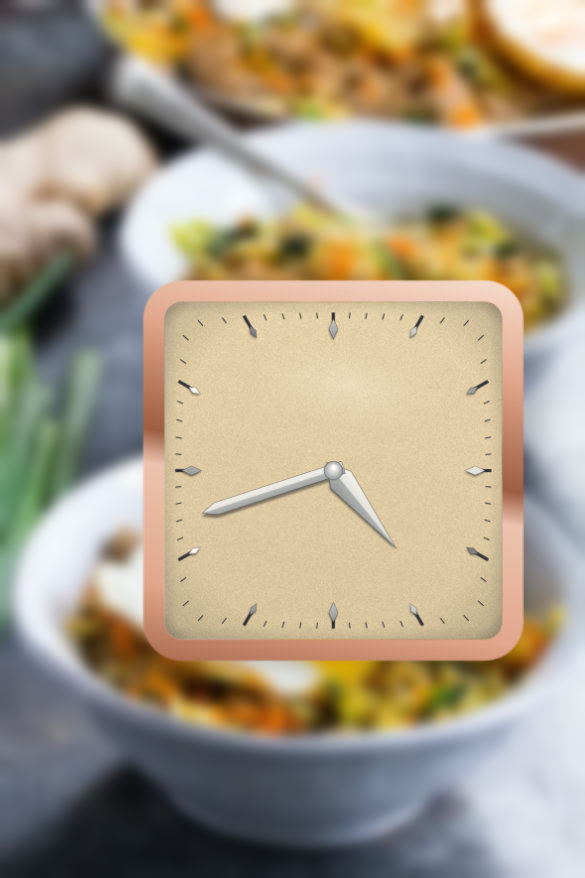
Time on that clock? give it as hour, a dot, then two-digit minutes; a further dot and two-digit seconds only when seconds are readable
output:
4.42
